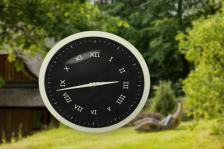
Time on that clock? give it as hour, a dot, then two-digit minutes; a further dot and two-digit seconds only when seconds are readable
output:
2.43
